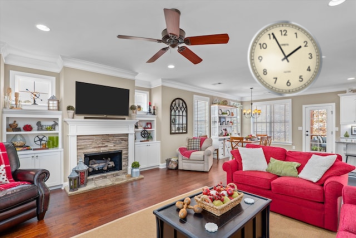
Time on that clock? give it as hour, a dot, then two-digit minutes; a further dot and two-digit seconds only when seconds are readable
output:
1.56
